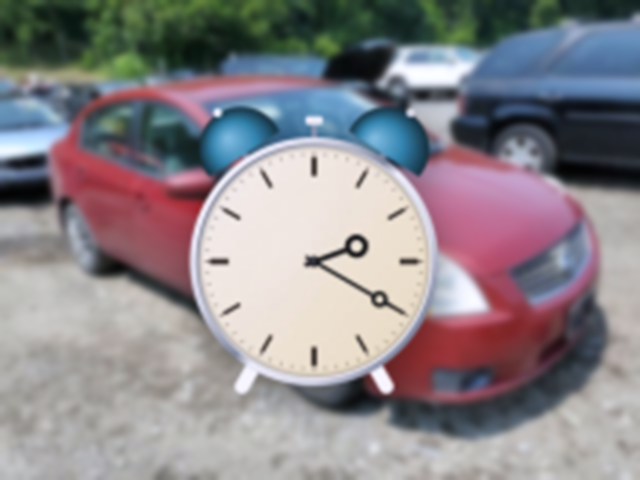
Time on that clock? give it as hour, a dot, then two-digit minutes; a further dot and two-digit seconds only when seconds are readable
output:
2.20
